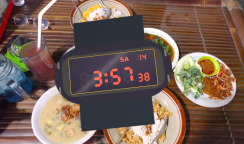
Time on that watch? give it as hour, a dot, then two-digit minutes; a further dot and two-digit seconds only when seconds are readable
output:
3.57.38
